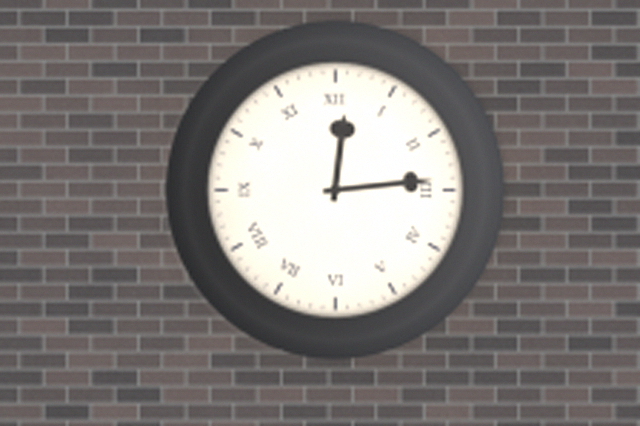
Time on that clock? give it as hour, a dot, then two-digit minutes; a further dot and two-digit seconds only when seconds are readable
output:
12.14
